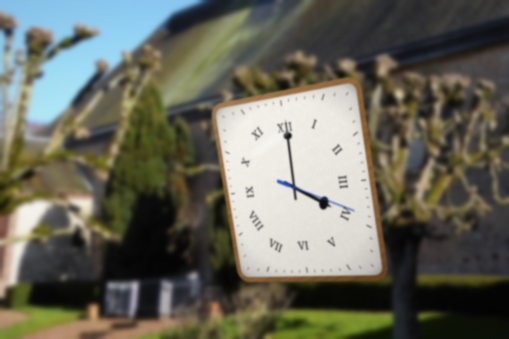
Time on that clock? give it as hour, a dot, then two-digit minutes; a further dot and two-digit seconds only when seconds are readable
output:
4.00.19
